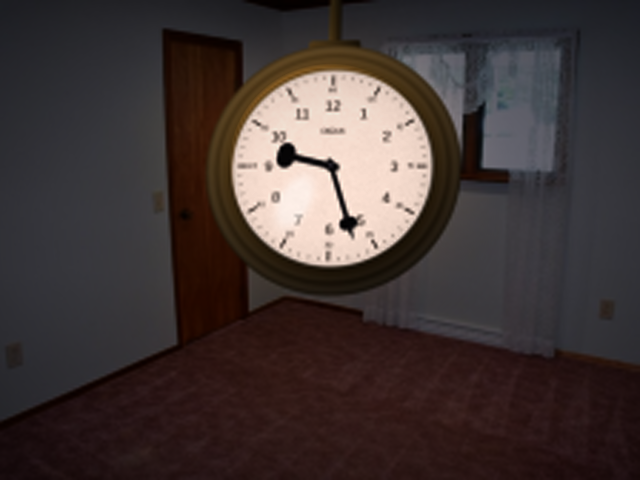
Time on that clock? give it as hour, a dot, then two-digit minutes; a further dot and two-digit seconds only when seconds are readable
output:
9.27
